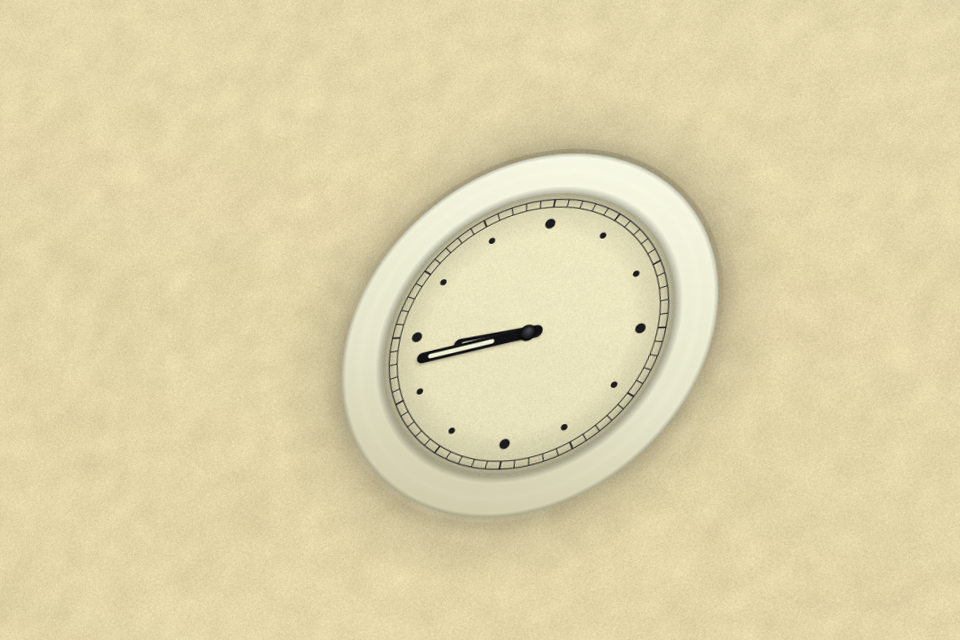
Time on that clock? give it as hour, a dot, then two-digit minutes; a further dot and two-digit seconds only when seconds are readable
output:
8.43
